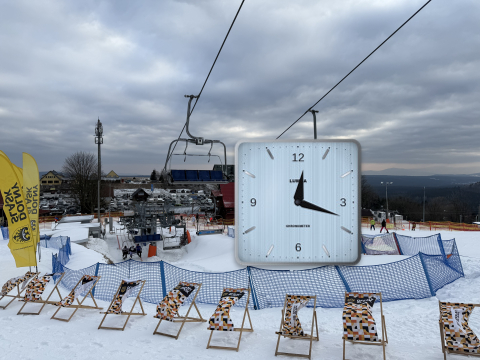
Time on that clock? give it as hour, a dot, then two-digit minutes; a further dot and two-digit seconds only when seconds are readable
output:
12.18
